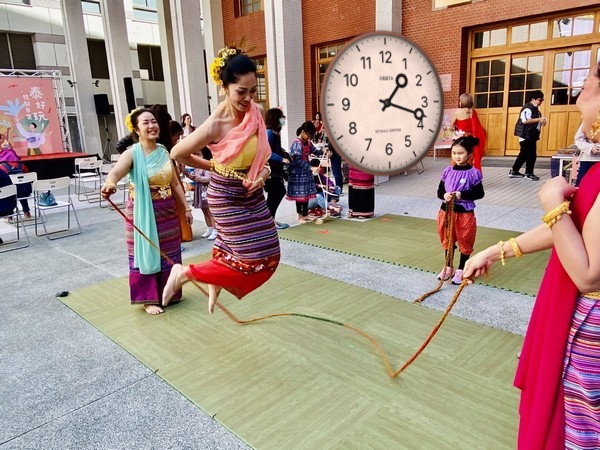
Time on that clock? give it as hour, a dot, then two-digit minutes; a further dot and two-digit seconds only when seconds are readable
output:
1.18
